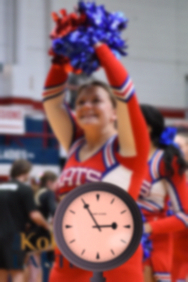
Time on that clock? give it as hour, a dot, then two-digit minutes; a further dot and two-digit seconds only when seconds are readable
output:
2.55
